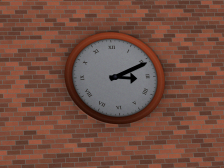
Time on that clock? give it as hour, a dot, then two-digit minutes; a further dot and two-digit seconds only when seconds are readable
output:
3.11
